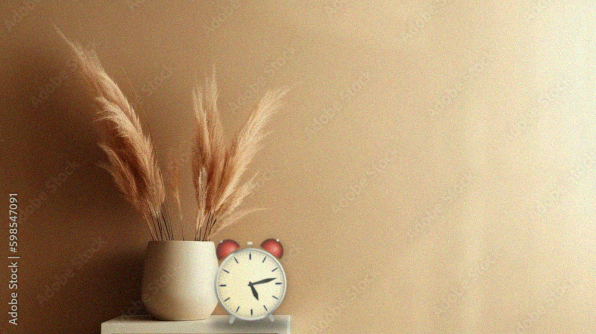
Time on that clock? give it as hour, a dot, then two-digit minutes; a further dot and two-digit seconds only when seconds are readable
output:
5.13
